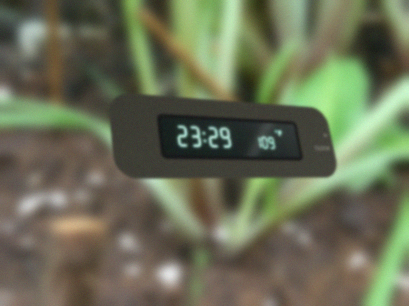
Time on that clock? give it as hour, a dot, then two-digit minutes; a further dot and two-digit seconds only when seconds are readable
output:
23.29
